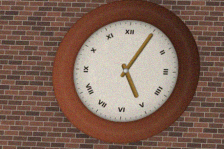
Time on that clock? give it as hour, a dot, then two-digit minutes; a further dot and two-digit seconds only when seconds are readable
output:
5.05
